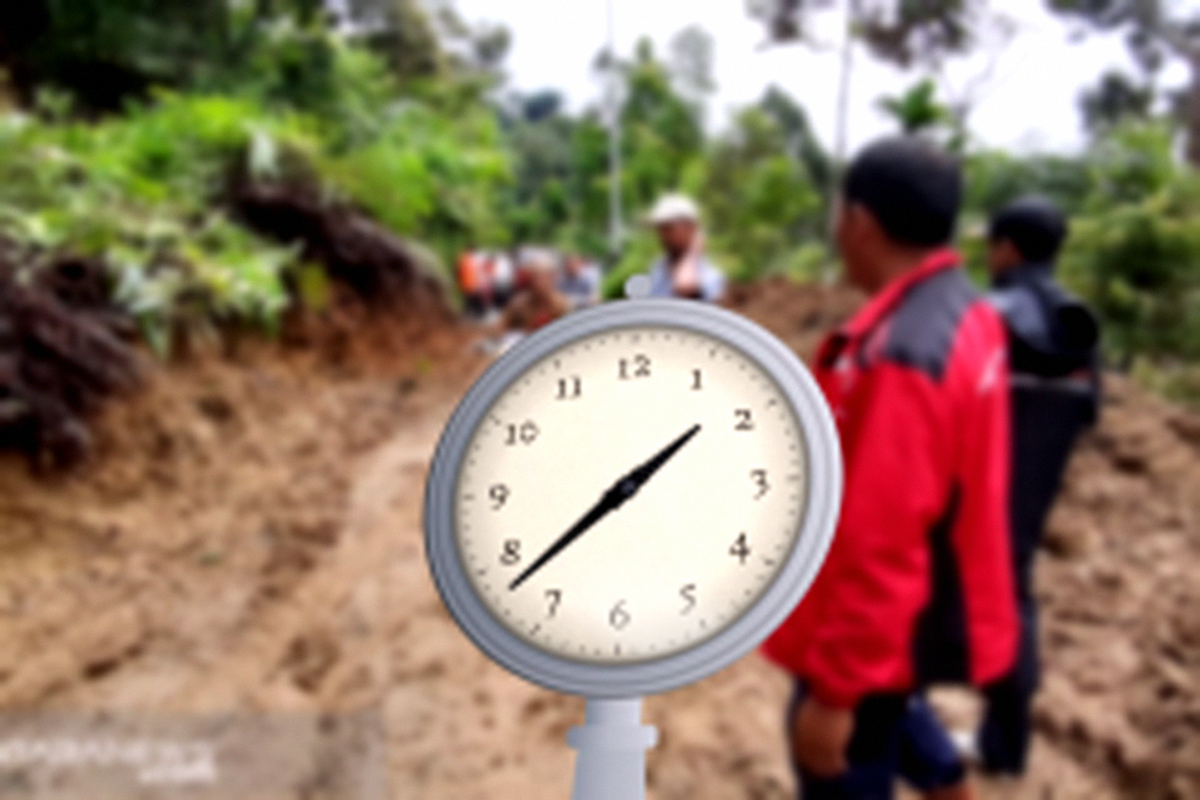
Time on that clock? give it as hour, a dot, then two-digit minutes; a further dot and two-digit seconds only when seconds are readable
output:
1.38
